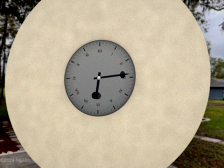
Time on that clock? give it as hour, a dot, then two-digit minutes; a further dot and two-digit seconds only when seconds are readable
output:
6.14
